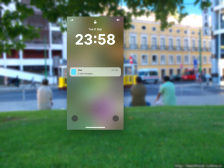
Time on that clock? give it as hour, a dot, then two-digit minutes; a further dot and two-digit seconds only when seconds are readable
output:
23.58
